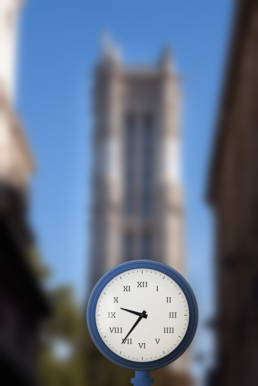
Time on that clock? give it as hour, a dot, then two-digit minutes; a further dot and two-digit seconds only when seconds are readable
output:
9.36
